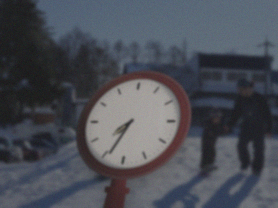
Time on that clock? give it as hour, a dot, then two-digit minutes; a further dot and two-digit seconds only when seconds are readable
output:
7.34
